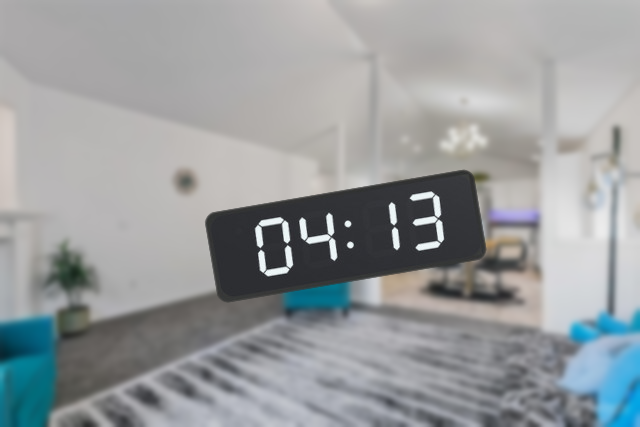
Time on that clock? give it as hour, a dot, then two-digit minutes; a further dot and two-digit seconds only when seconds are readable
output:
4.13
